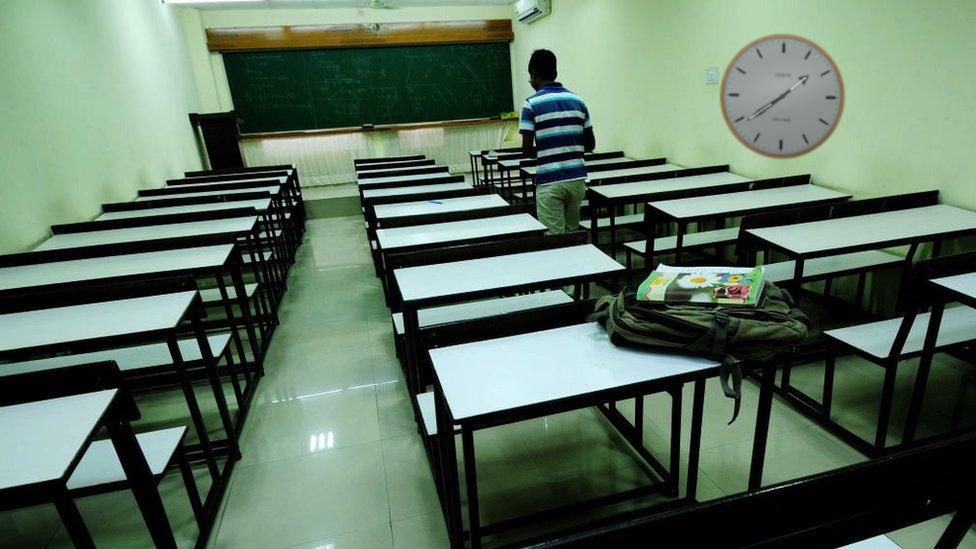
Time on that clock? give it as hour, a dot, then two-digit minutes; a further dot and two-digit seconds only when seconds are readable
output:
1.39
